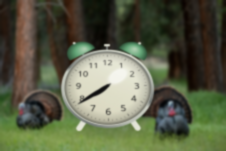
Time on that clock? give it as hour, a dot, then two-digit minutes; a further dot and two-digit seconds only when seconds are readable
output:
7.39
